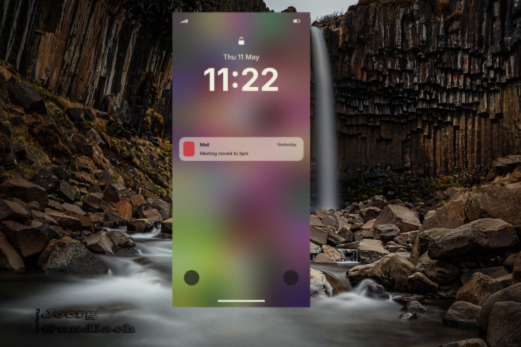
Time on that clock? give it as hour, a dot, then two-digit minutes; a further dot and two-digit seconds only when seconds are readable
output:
11.22
